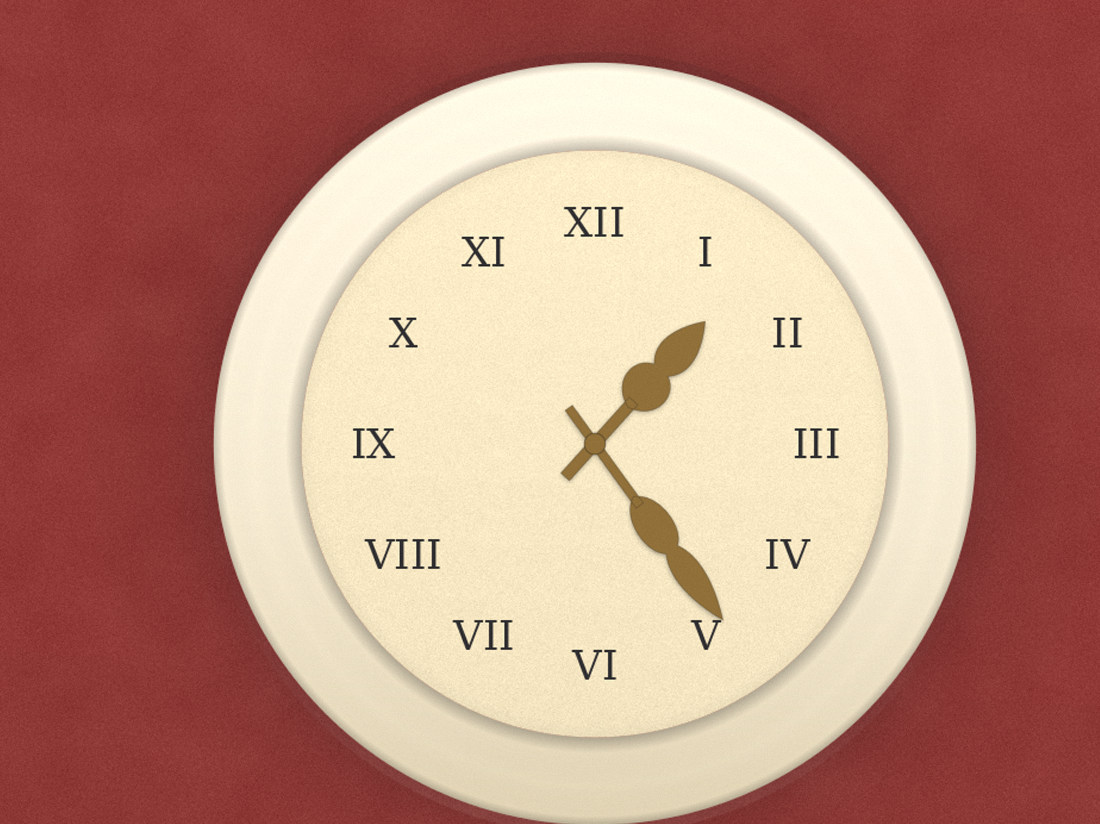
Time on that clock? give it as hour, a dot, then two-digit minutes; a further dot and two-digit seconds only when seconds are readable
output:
1.24
